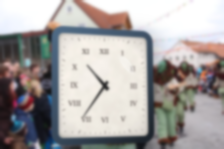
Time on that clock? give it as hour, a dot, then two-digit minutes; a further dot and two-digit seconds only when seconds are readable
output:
10.36
